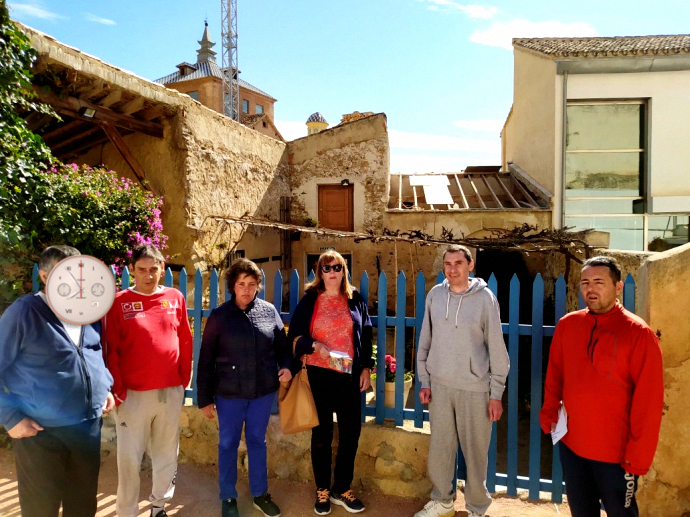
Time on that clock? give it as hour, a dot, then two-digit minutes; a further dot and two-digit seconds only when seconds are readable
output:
7.54
